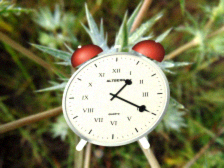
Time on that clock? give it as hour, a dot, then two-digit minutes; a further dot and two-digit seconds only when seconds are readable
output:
1.20
